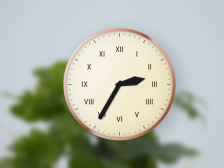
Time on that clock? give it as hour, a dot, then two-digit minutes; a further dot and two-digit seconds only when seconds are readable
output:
2.35
